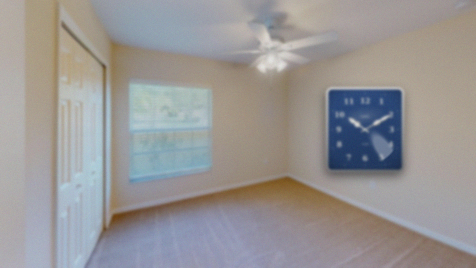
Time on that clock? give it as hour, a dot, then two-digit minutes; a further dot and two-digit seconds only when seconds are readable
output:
10.10
